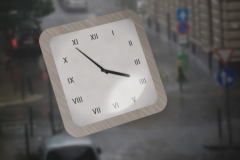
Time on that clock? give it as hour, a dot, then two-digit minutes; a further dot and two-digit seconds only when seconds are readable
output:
3.54
